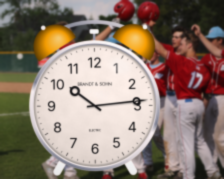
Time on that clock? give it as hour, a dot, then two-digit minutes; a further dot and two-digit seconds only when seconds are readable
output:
10.14
